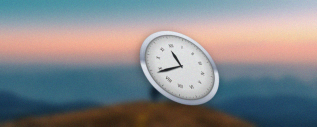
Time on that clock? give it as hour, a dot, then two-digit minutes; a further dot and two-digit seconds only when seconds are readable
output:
11.44
